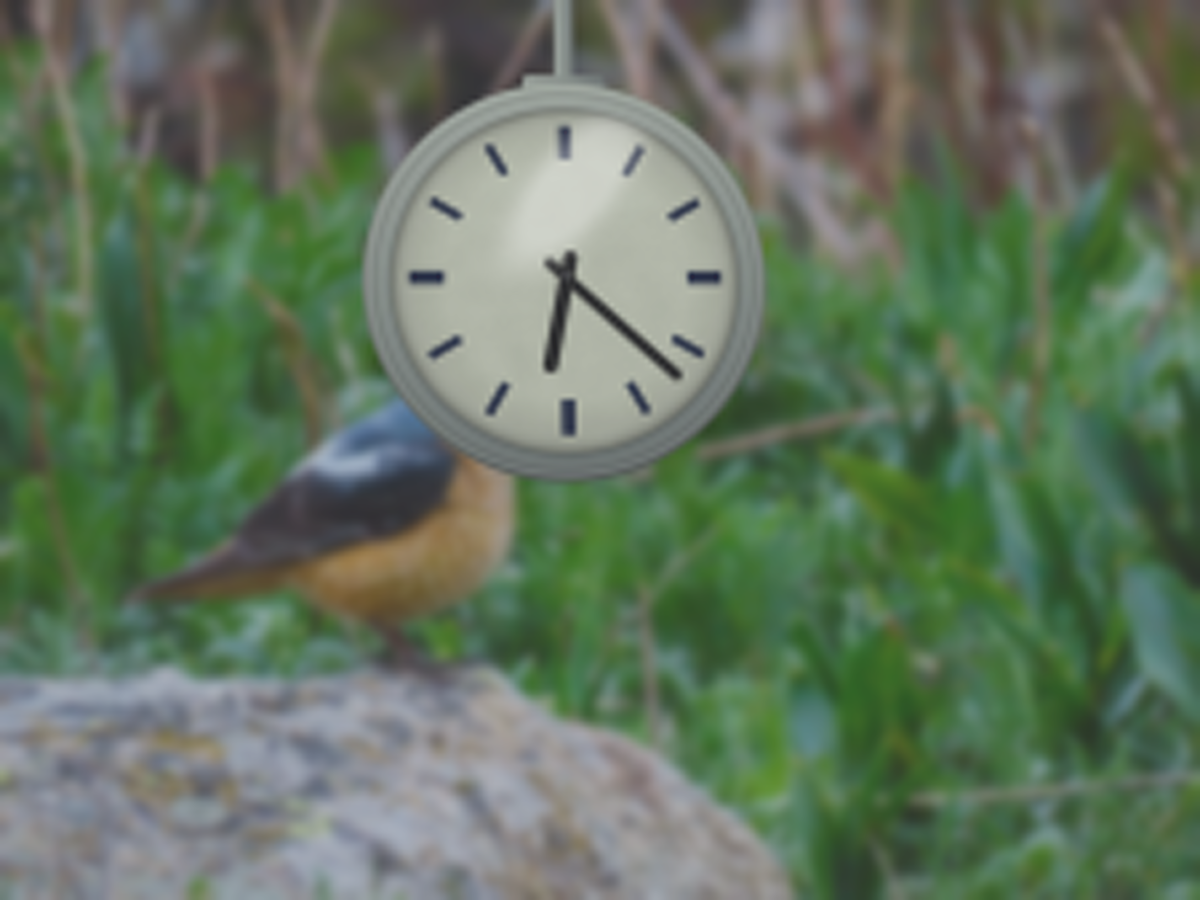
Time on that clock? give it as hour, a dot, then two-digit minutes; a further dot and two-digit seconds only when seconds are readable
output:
6.22
